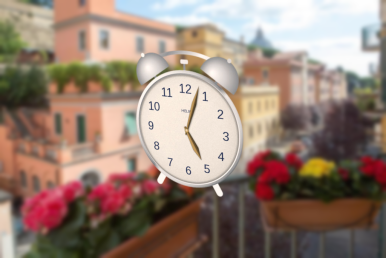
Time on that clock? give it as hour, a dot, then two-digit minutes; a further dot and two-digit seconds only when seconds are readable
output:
5.03
